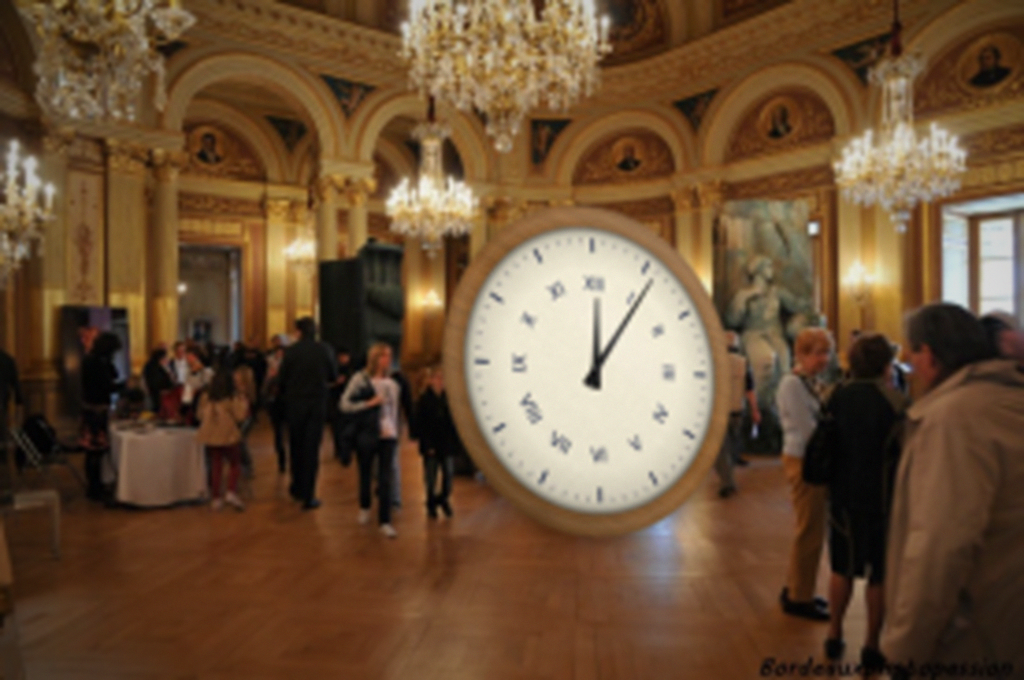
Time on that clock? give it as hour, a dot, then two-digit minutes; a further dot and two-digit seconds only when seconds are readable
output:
12.06
